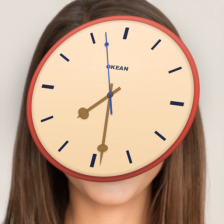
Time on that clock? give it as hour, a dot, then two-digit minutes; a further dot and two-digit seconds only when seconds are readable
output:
7.28.57
